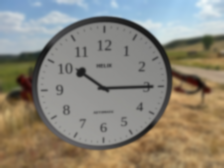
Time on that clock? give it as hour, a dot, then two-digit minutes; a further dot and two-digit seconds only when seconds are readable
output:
10.15
